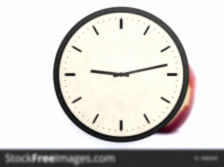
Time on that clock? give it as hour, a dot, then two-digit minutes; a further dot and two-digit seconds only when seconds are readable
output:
9.13
